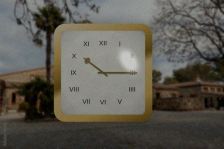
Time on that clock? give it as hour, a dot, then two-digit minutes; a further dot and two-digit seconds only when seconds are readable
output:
10.15
